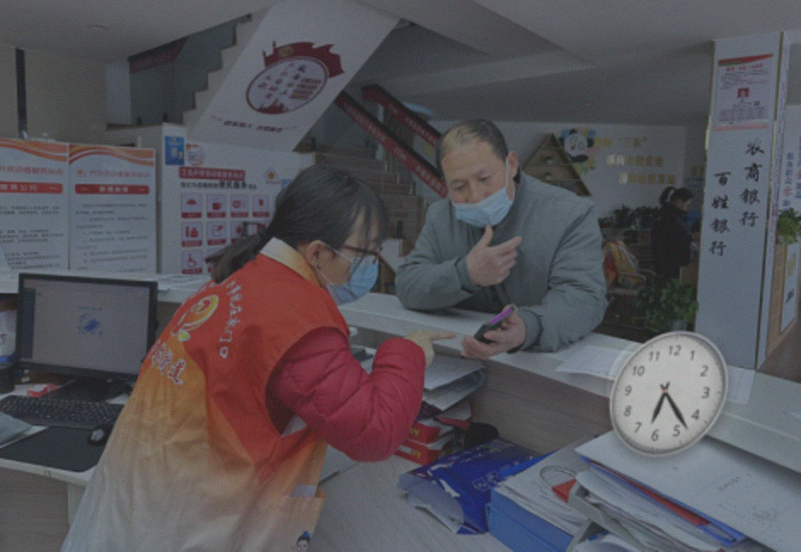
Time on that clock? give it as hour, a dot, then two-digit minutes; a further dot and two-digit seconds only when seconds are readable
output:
6.23
